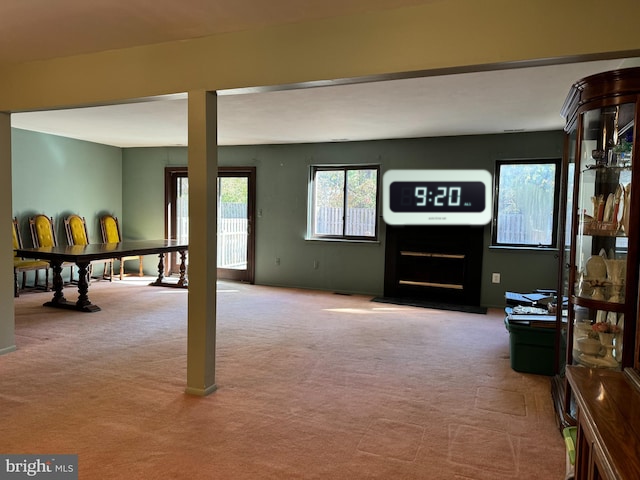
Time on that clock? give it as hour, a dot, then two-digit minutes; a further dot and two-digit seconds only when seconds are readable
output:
9.20
